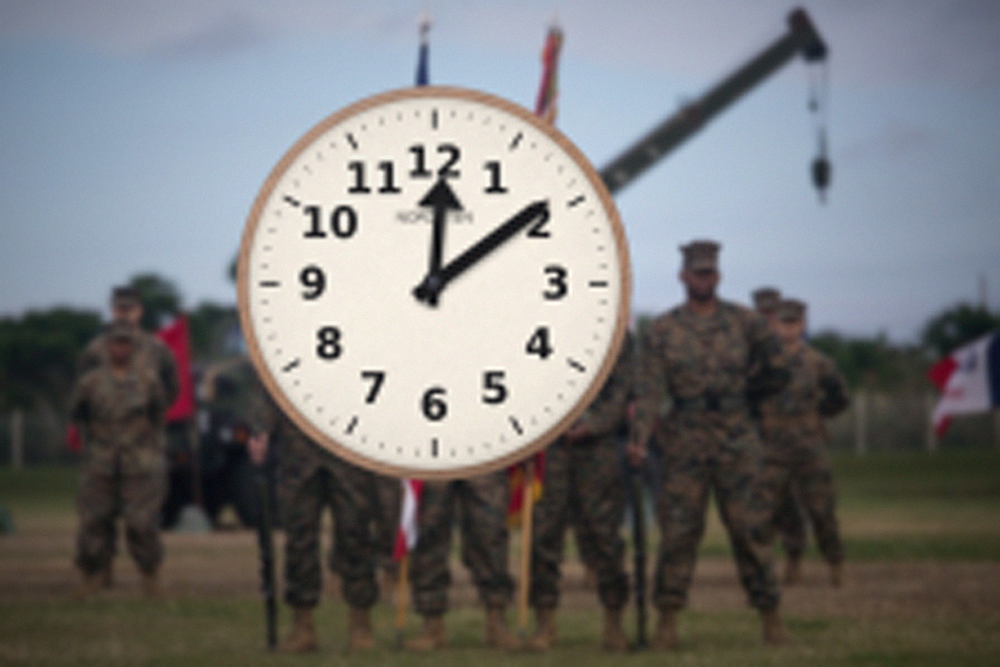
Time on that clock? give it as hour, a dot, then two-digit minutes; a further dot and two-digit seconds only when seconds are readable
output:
12.09
